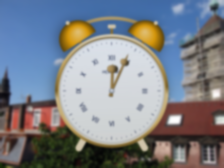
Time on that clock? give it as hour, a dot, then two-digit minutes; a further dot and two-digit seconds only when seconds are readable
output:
12.04
